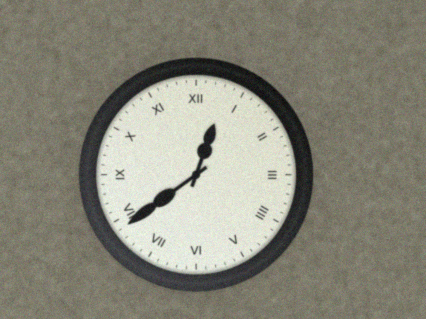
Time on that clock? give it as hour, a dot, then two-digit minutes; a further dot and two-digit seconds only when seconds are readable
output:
12.39
